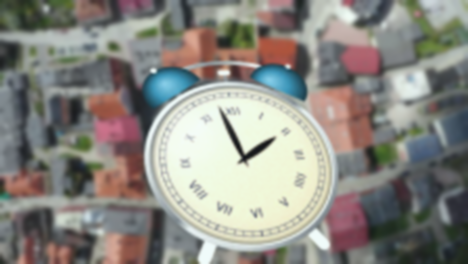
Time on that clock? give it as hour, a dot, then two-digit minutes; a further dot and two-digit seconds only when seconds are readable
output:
1.58
